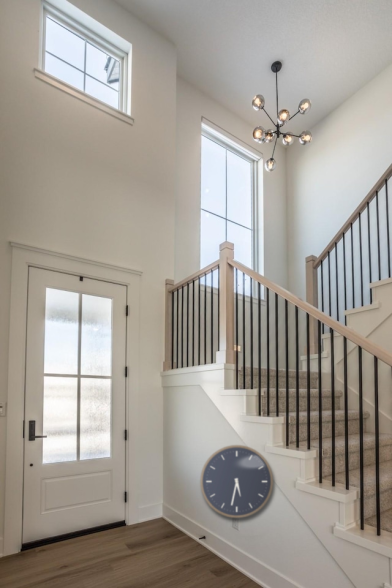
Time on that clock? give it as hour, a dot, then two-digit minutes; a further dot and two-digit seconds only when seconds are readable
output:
5.32
